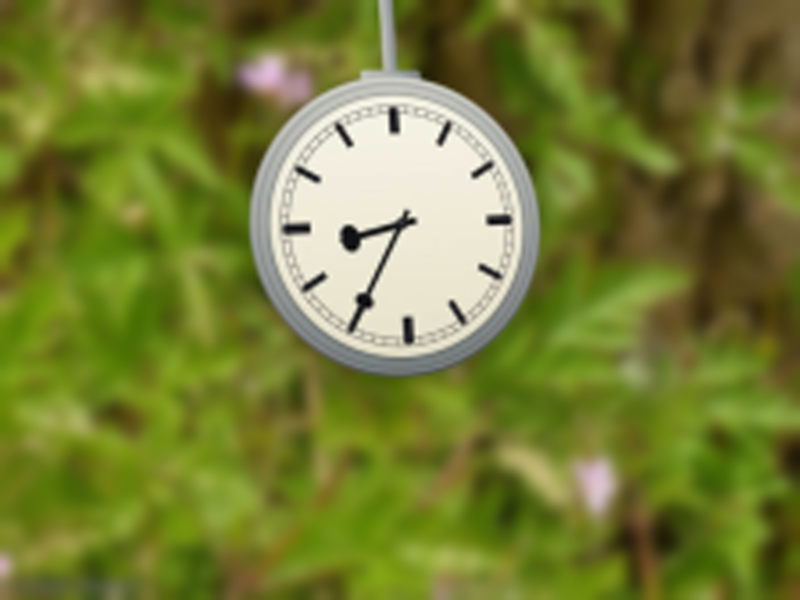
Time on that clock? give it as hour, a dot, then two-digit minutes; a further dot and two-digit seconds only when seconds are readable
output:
8.35
